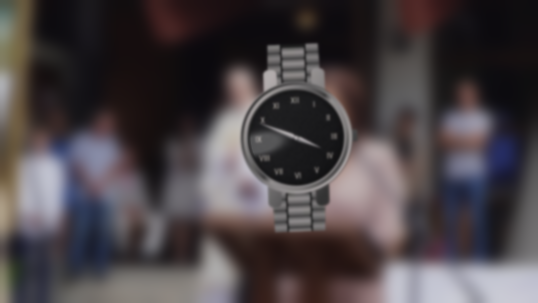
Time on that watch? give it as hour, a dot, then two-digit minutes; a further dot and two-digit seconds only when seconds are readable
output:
3.49
